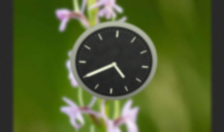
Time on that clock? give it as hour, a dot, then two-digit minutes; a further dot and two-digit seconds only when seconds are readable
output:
4.40
